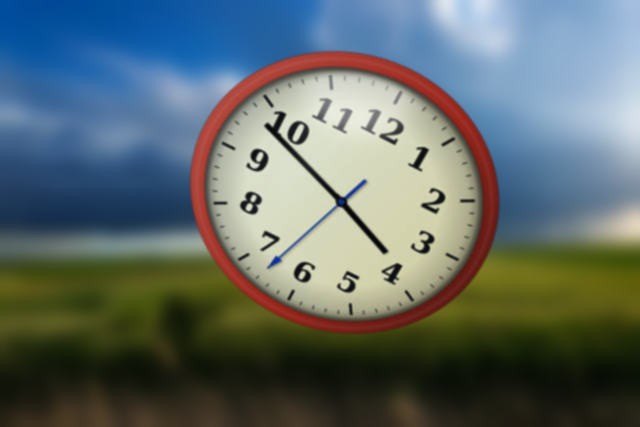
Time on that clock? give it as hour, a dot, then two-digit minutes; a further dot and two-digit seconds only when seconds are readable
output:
3.48.33
